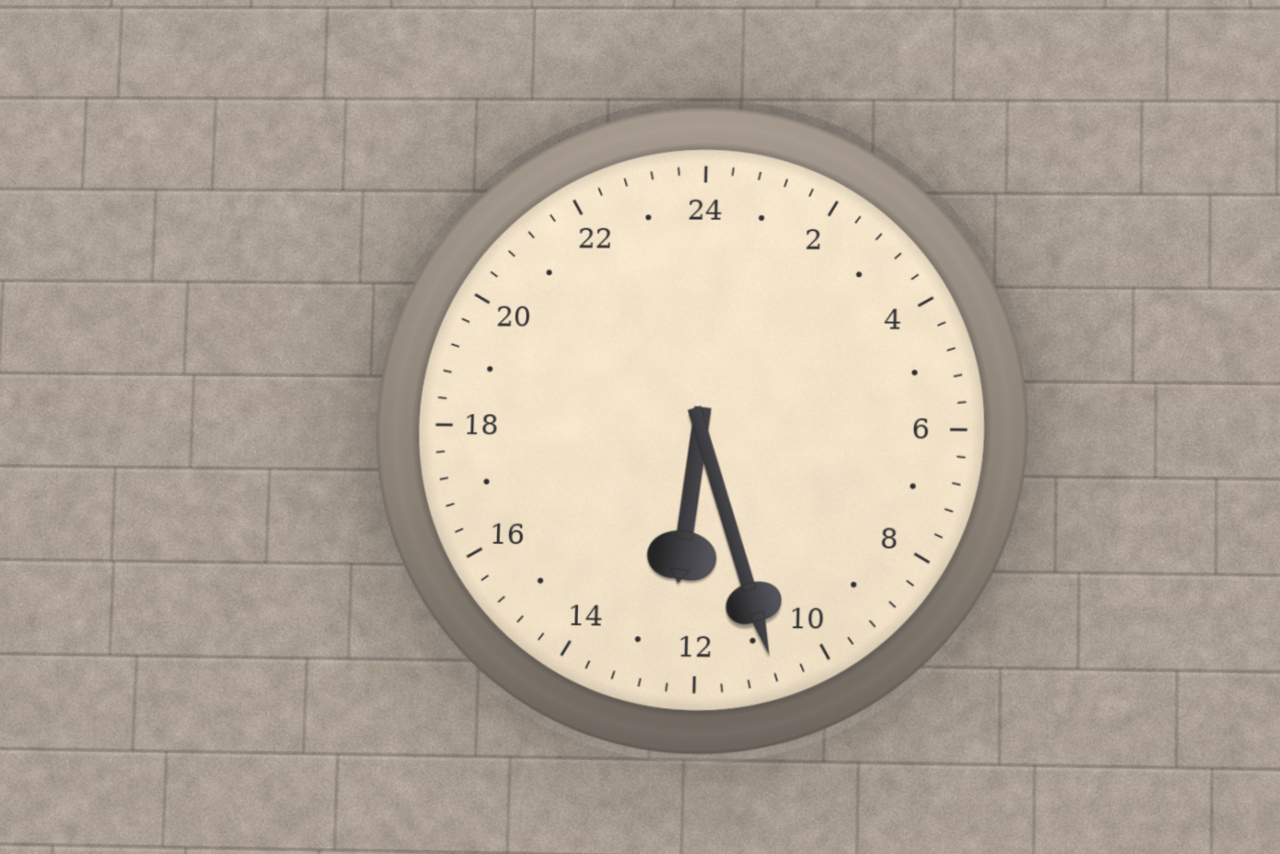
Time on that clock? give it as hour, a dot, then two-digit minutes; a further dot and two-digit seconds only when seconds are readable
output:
12.27
